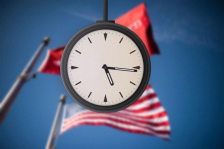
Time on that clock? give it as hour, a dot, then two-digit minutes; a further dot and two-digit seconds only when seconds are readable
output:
5.16
